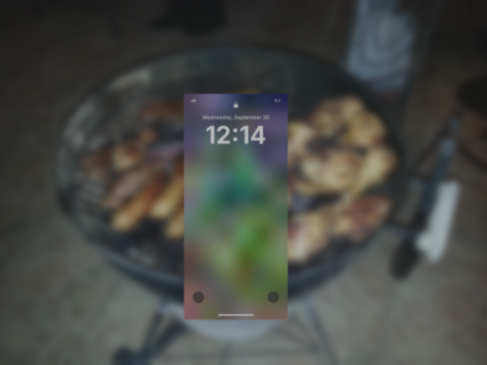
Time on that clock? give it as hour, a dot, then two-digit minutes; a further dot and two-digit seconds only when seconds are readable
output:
12.14
